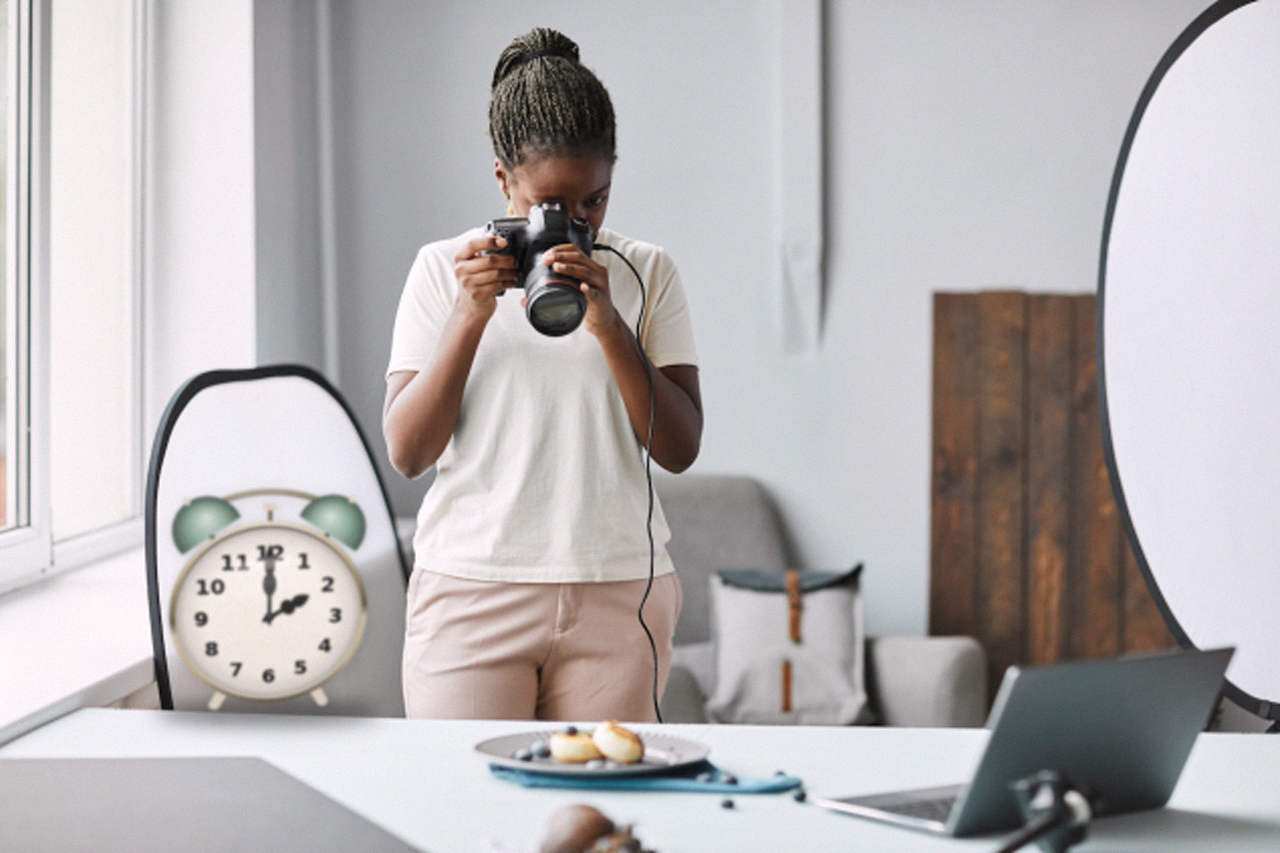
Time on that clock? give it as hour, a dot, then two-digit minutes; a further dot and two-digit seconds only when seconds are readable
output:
2.00
